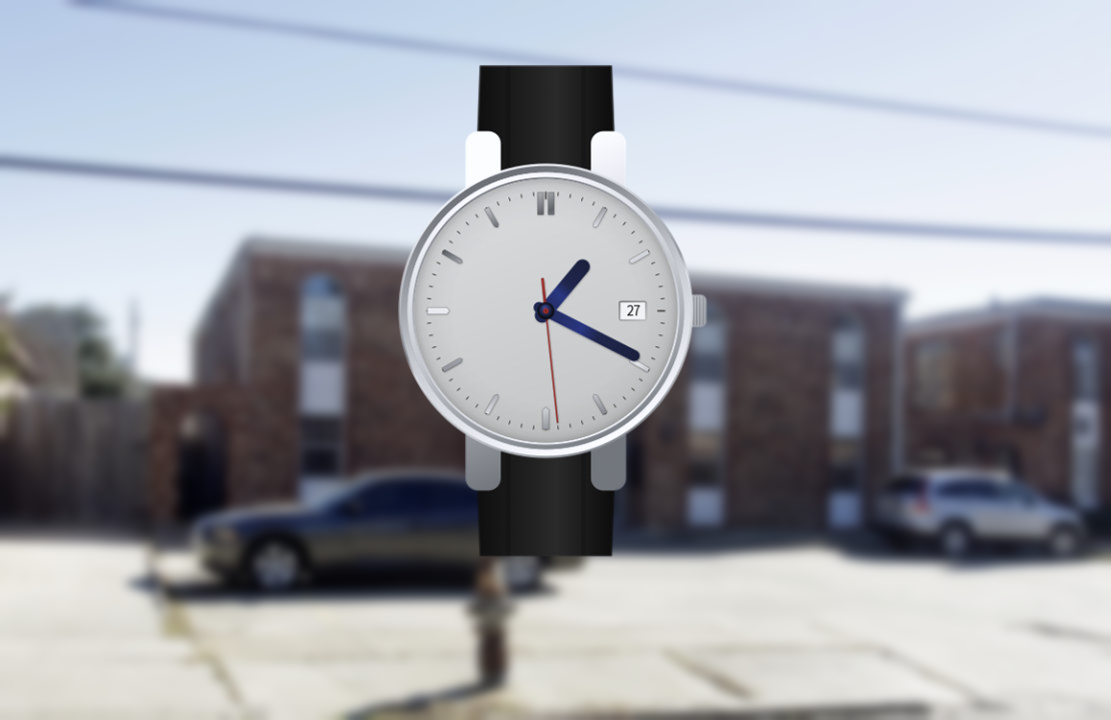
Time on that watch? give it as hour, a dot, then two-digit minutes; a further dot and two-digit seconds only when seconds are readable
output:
1.19.29
